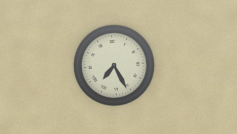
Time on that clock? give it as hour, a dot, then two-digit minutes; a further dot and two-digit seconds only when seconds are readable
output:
7.26
